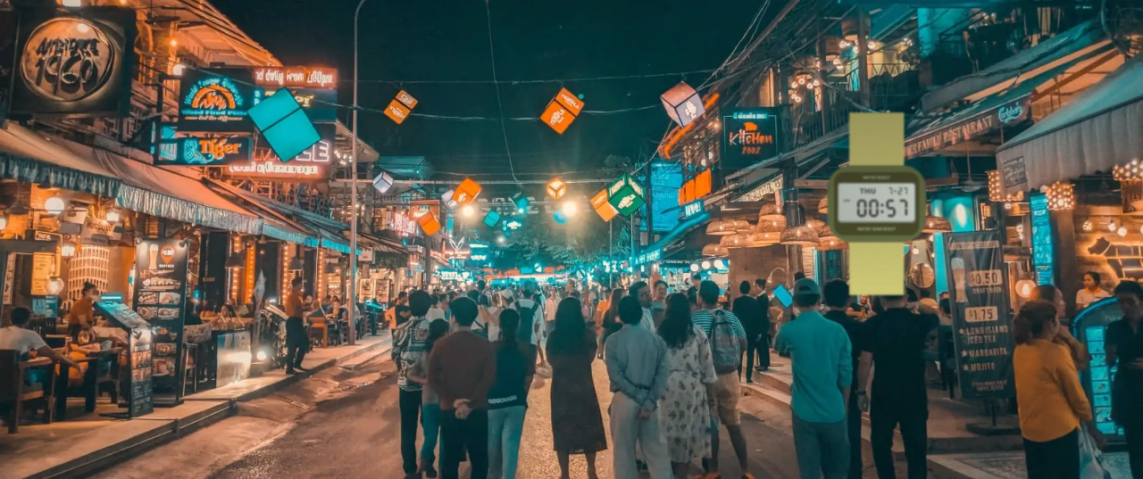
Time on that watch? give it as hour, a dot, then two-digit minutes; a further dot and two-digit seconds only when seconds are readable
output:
0.57
